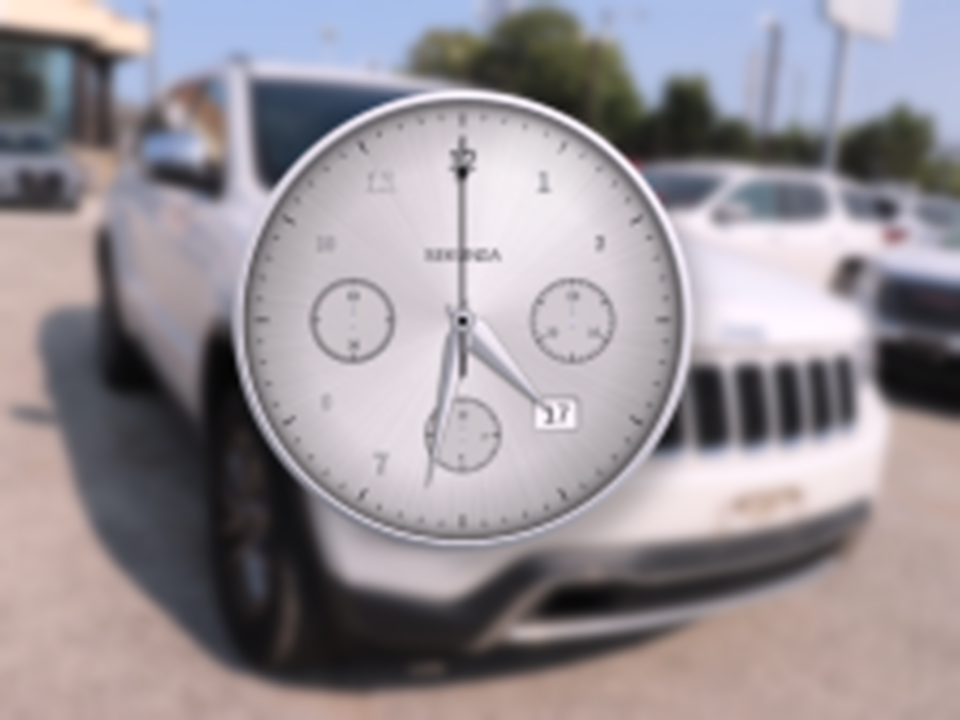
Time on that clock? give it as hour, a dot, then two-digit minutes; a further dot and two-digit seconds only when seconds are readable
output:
4.32
